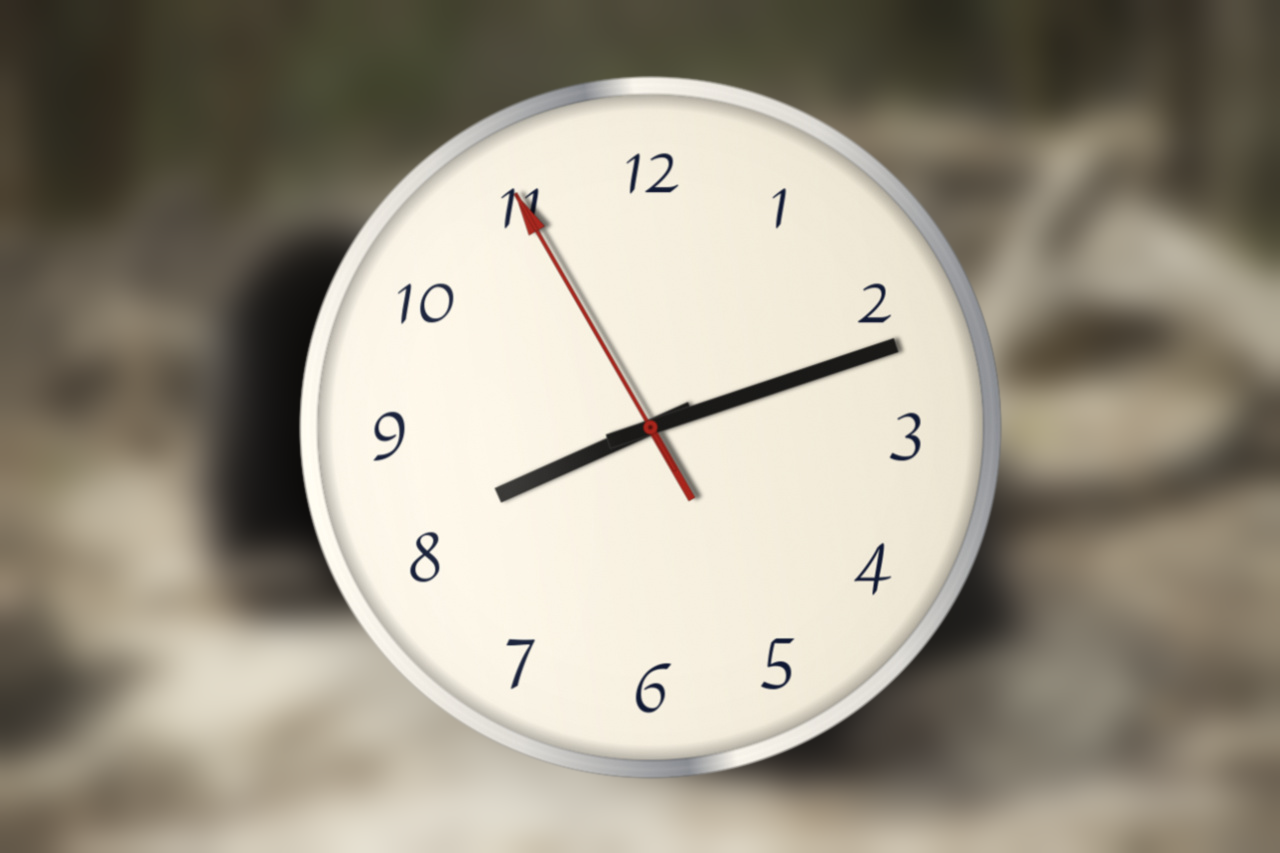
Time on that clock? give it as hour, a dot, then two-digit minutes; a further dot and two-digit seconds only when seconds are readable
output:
8.11.55
